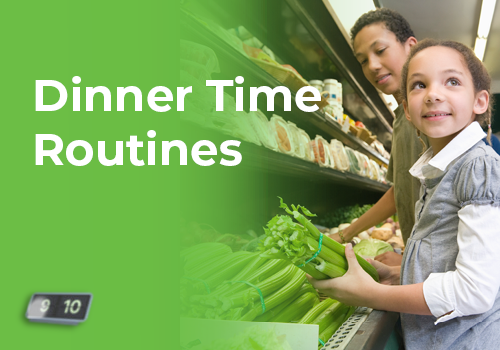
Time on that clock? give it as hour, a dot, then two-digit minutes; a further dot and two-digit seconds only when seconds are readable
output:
9.10
